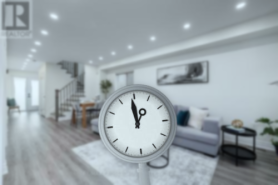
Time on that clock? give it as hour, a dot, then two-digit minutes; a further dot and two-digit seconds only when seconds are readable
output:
12.59
